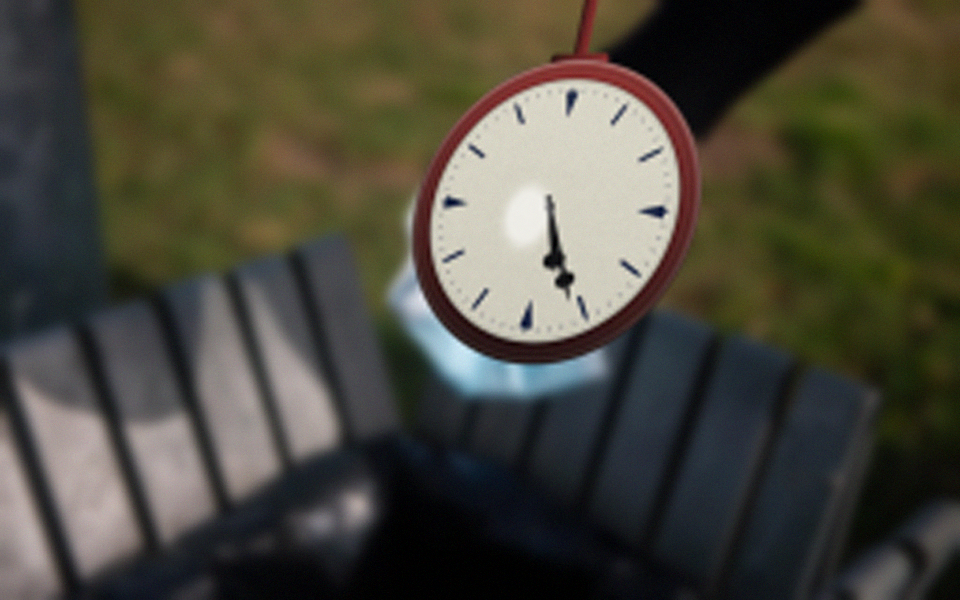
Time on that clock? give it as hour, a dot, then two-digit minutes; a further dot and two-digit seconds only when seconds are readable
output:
5.26
